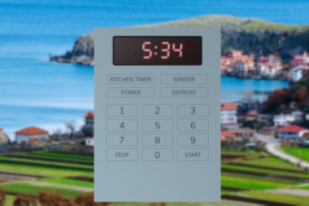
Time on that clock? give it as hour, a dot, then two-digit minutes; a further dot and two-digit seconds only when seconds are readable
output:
5.34
